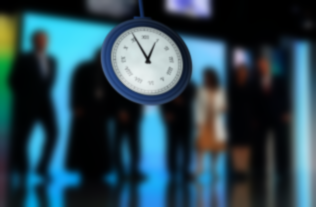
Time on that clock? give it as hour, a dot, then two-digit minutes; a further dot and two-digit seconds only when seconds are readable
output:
12.56
